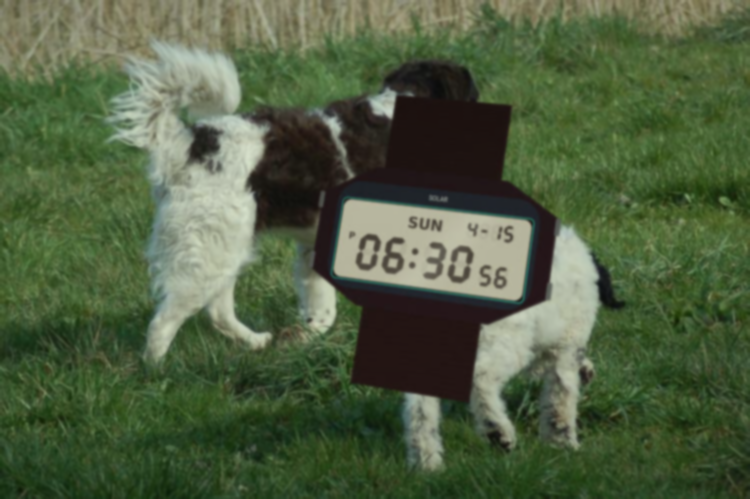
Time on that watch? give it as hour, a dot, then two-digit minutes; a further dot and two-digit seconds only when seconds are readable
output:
6.30.56
